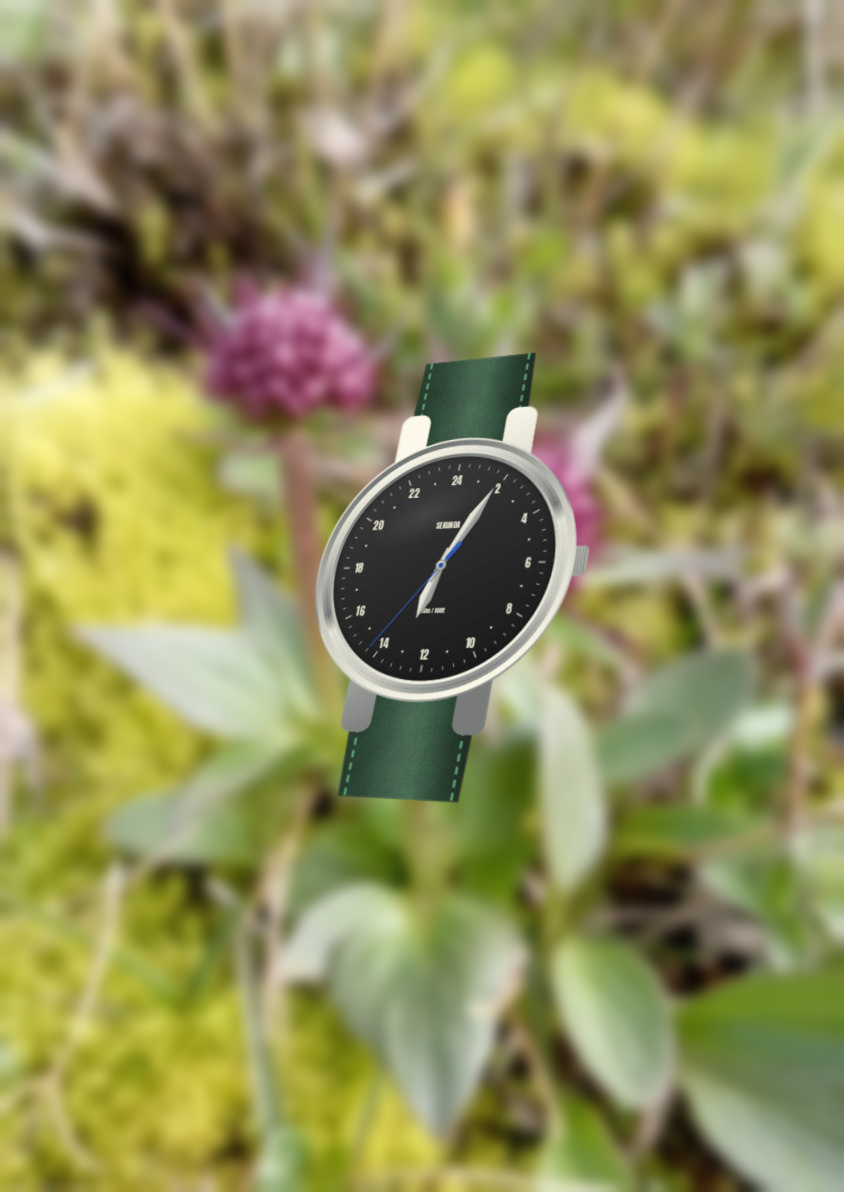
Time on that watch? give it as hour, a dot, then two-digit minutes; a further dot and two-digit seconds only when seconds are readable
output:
13.04.36
